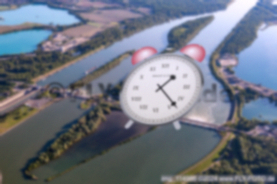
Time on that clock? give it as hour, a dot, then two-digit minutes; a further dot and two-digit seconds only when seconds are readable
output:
1.23
